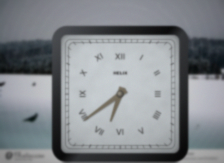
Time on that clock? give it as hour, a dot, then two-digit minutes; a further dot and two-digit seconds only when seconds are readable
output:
6.39
